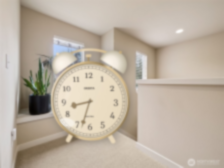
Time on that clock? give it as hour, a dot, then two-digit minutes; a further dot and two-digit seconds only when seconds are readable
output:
8.33
